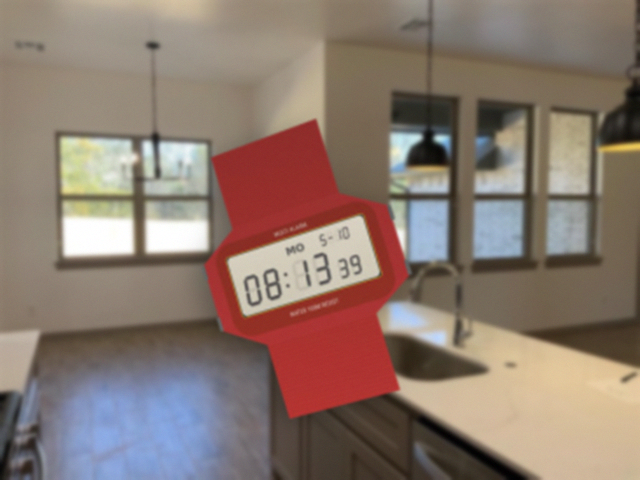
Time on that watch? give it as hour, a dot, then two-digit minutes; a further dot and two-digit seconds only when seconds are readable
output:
8.13.39
